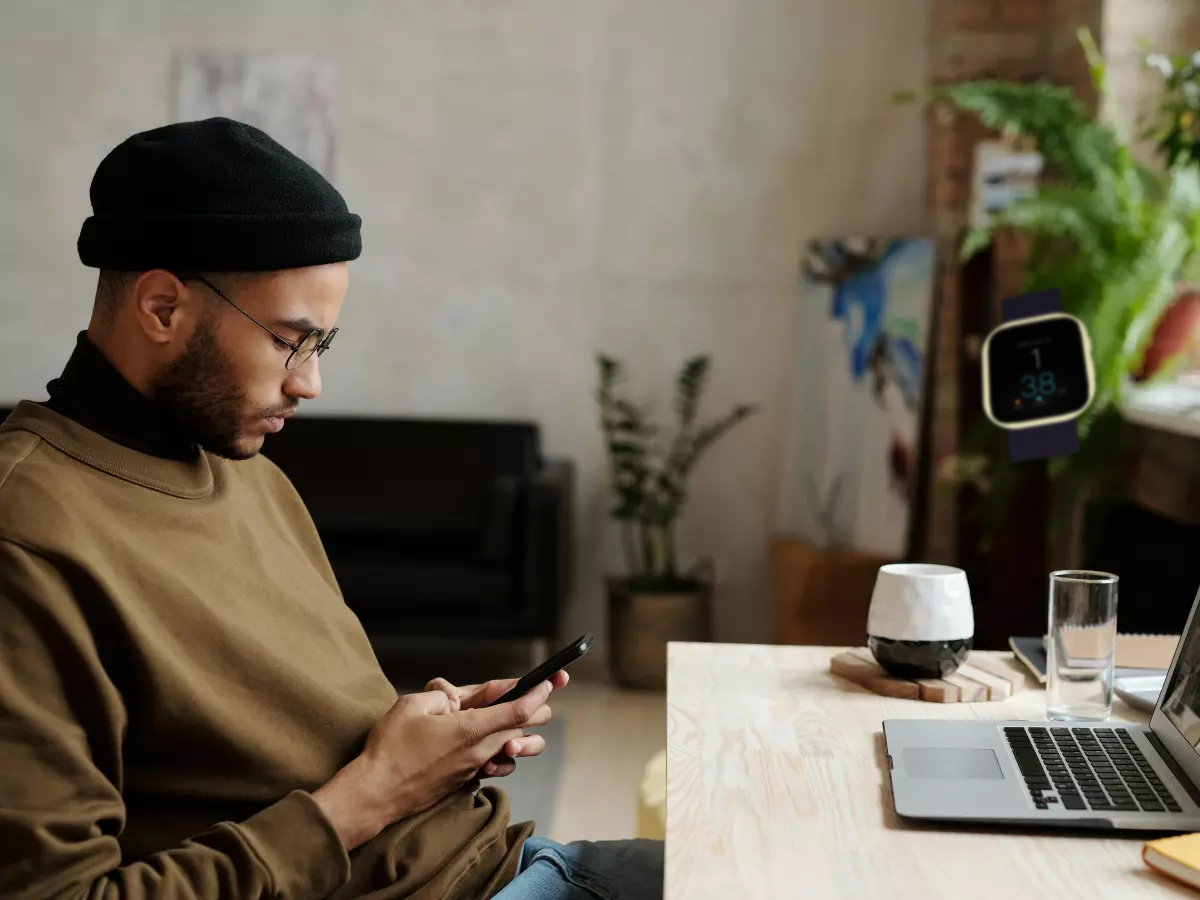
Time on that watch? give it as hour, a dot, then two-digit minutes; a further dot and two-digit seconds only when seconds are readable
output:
1.38
